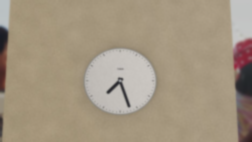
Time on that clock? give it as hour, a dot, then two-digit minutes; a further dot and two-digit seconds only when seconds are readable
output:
7.27
